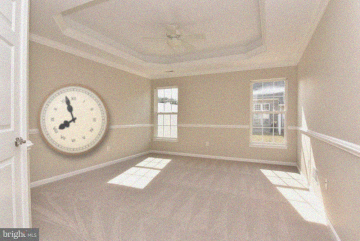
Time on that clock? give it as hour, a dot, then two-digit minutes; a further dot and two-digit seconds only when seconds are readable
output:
7.57
